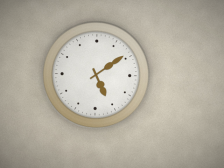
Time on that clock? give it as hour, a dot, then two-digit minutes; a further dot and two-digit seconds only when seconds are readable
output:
5.09
